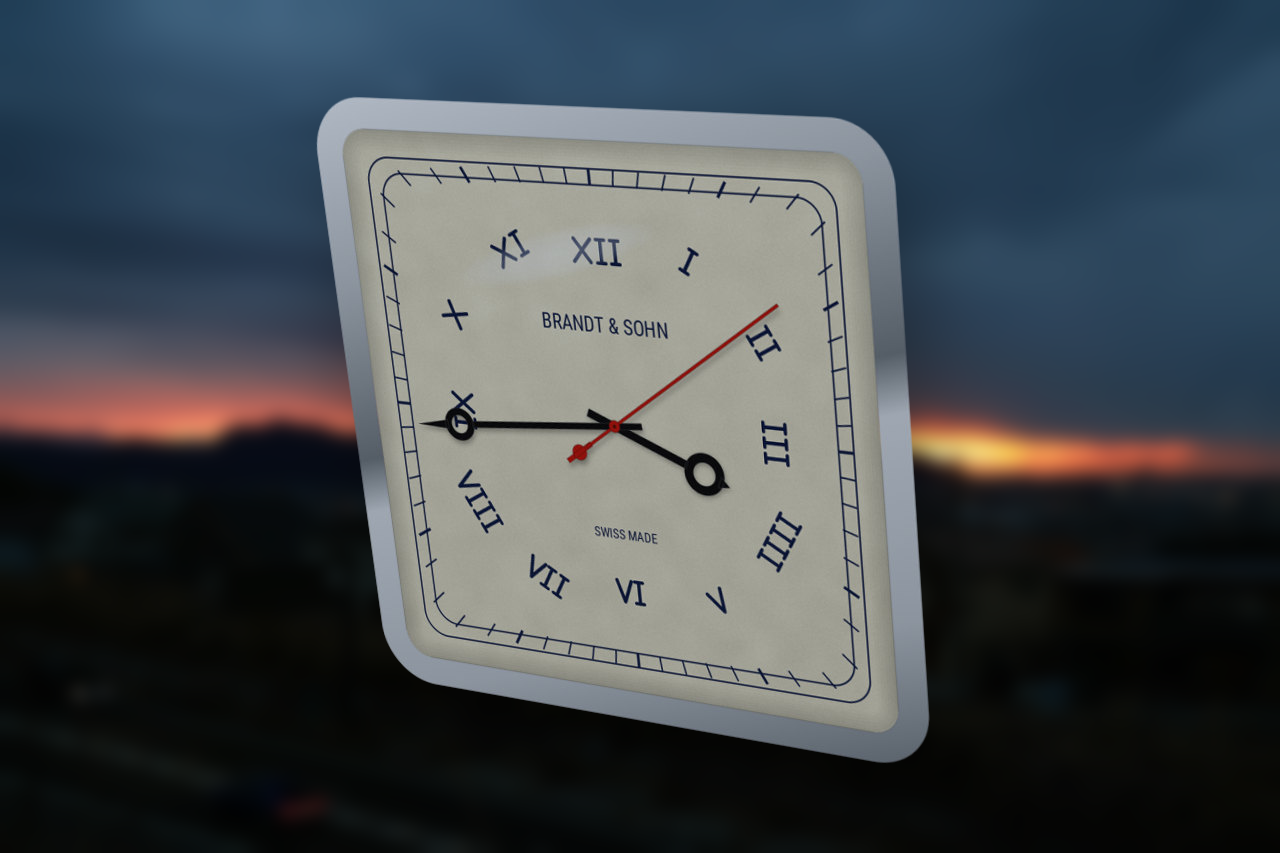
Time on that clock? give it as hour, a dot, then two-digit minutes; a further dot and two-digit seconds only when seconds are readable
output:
3.44.09
